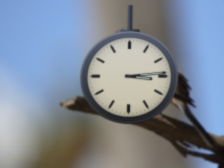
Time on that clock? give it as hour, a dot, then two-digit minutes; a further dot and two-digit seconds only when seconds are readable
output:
3.14
